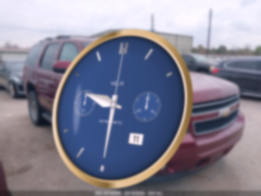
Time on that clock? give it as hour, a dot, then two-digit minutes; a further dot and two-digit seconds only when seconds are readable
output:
9.30
